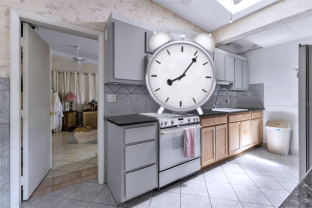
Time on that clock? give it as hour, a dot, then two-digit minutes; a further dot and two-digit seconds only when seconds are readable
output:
8.06
